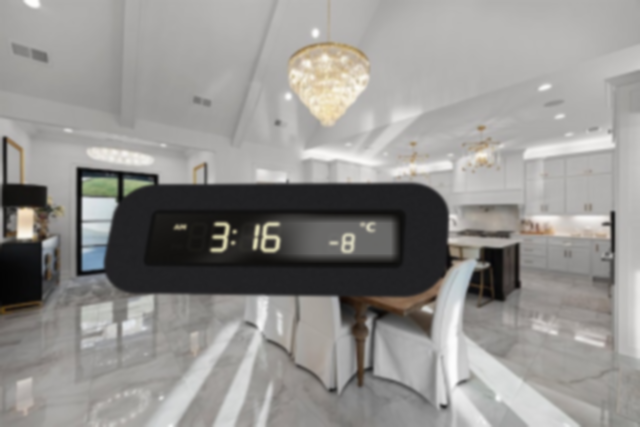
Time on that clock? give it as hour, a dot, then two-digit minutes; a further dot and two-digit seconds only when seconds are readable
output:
3.16
